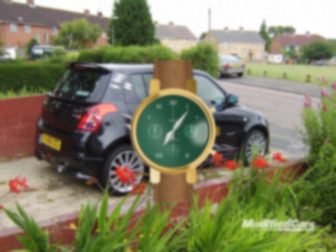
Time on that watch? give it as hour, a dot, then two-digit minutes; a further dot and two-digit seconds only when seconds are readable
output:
7.06
